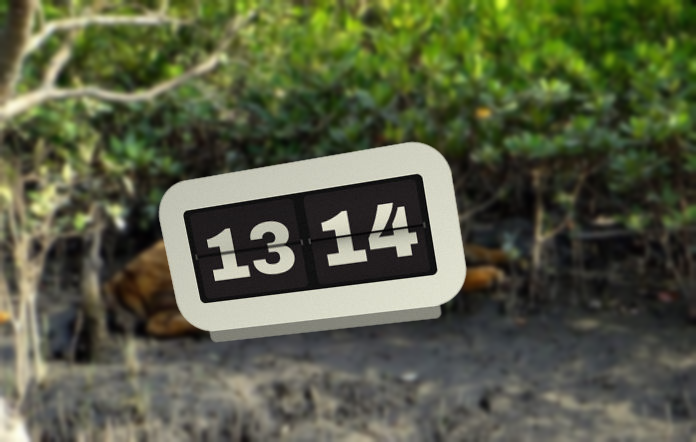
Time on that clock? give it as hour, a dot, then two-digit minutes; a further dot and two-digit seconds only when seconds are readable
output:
13.14
